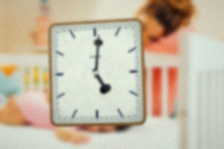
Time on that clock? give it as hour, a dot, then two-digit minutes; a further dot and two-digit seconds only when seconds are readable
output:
5.01
